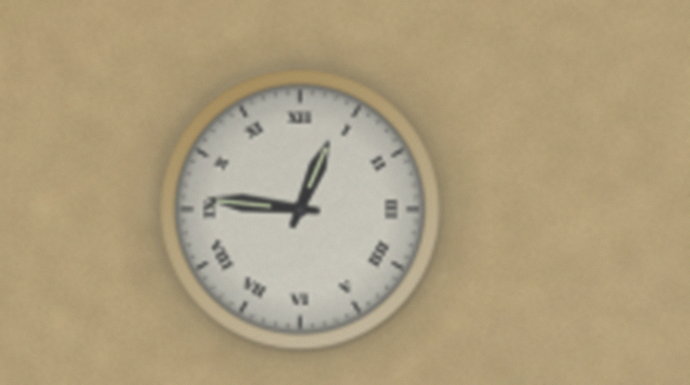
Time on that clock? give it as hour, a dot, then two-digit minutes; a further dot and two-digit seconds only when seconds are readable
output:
12.46
